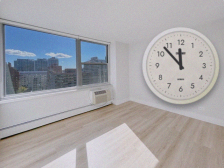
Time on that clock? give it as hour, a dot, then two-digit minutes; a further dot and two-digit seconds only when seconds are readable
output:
11.53
